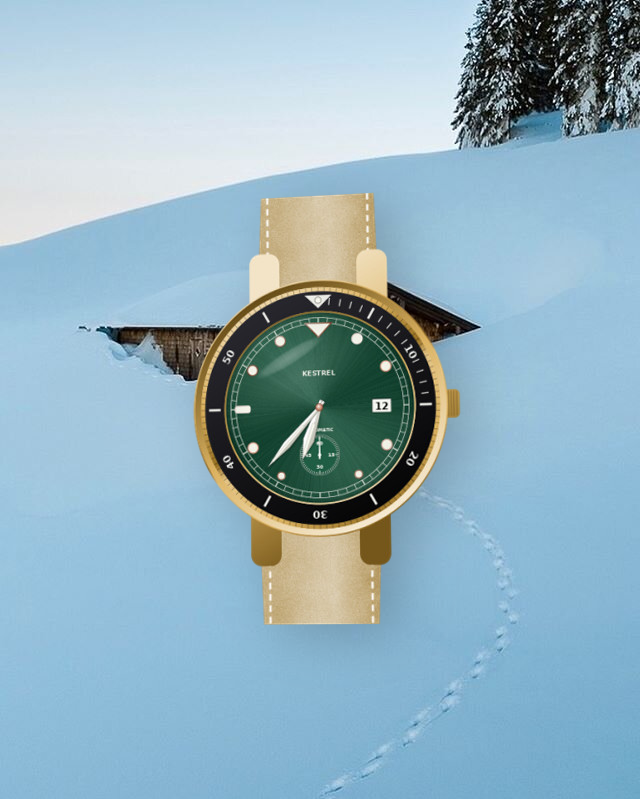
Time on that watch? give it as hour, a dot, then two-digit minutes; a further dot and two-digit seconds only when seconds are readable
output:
6.37
